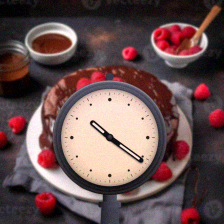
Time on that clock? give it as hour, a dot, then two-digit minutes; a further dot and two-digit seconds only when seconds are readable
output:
10.21
